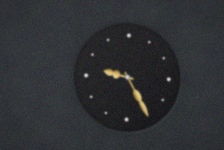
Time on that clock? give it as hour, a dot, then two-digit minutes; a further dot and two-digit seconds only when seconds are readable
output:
9.25
